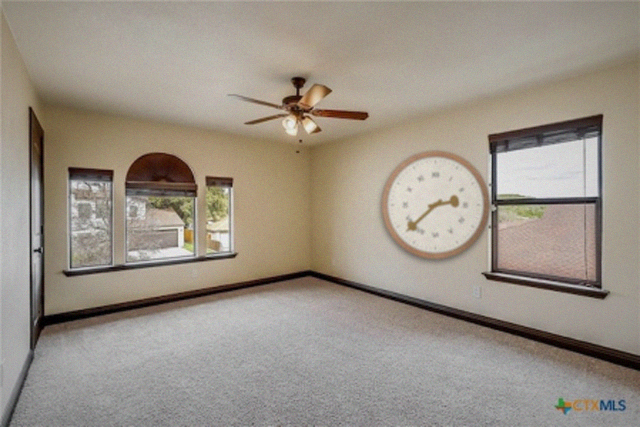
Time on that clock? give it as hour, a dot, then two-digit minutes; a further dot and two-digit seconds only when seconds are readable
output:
2.38
